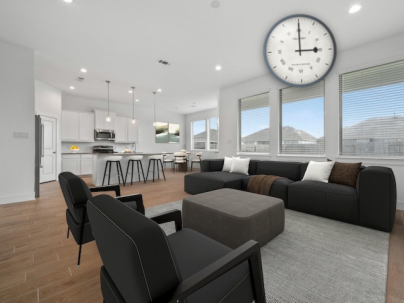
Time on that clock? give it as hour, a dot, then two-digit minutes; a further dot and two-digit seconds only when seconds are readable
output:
3.00
